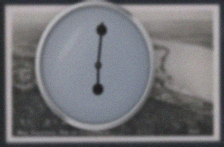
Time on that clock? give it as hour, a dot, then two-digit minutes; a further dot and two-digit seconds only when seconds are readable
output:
6.01
